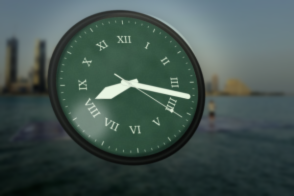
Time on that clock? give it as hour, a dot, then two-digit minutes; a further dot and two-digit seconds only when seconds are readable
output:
8.17.21
